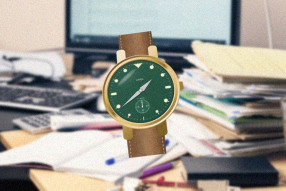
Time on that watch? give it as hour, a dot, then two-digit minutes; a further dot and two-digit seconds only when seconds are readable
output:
1.39
